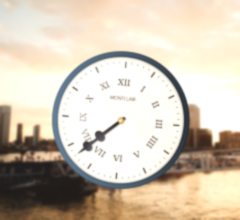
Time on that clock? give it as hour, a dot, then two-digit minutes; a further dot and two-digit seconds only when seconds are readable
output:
7.38
